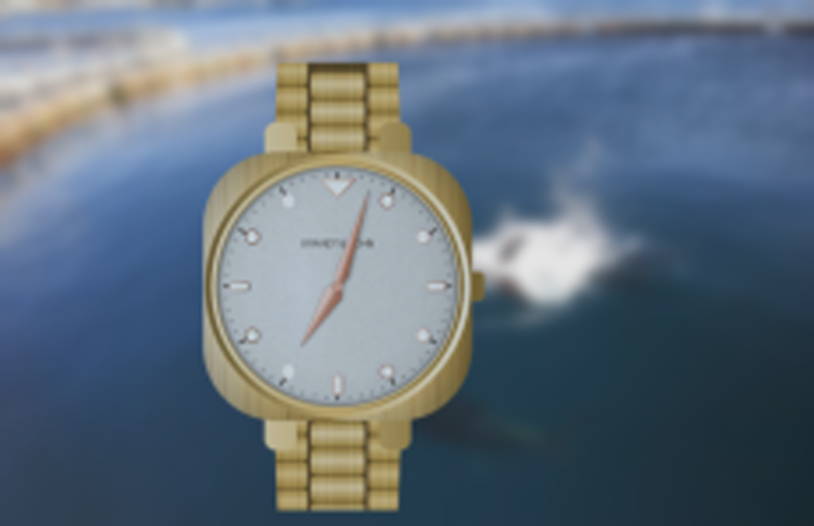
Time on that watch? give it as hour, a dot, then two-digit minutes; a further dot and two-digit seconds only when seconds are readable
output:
7.03
